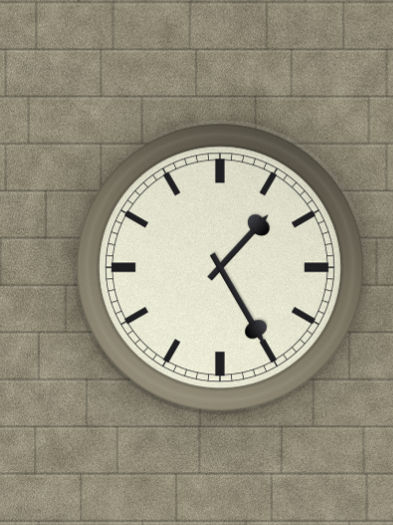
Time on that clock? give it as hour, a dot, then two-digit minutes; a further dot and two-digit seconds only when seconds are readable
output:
1.25
